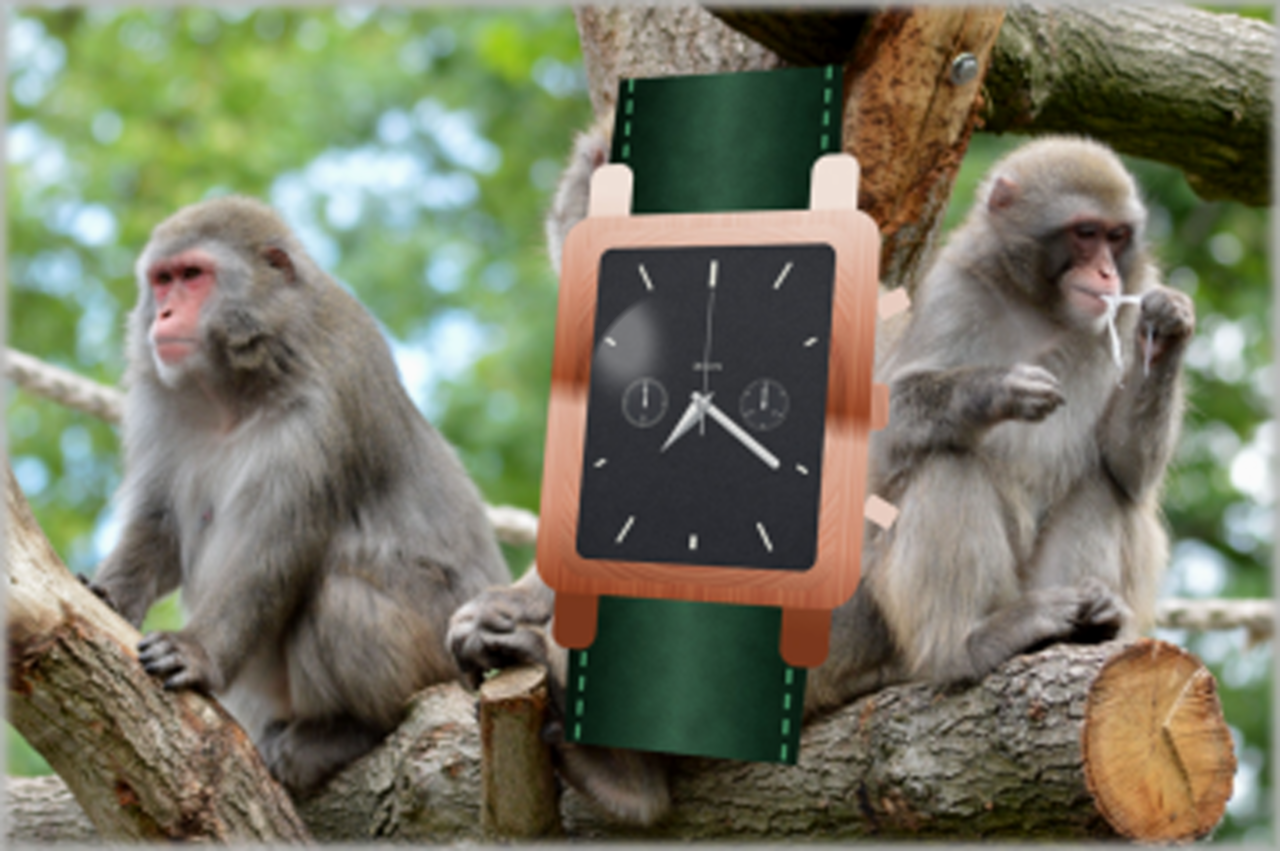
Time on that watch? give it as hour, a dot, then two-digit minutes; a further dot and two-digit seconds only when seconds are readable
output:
7.21
